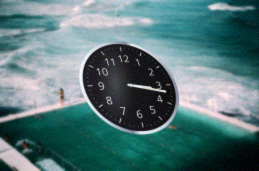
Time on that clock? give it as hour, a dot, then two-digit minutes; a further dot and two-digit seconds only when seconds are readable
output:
3.17
